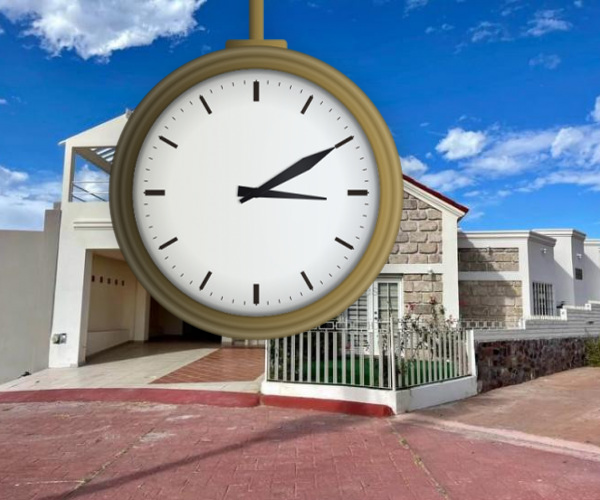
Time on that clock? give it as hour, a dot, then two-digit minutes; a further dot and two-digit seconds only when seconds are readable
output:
3.10
